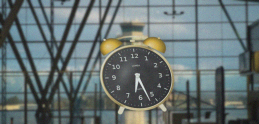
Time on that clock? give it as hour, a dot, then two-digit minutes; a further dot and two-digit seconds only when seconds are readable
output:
6.27
